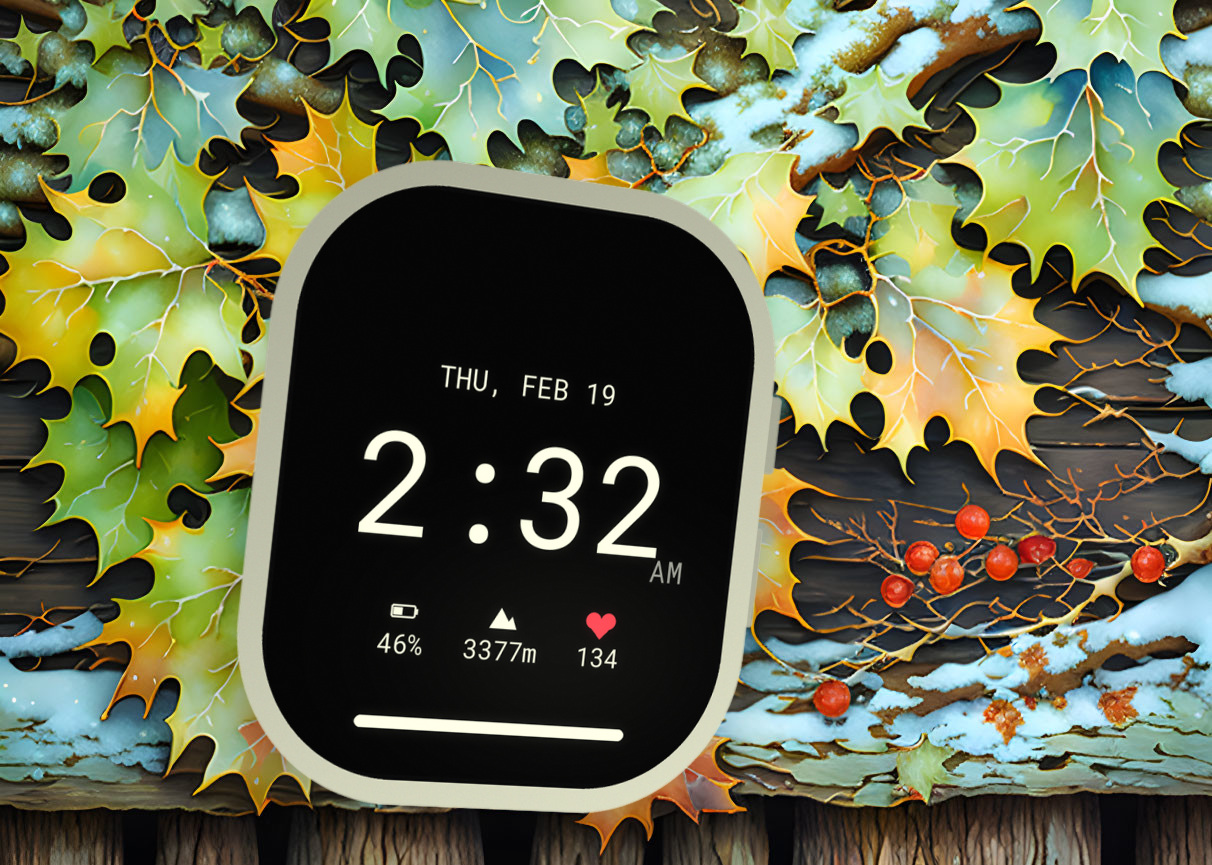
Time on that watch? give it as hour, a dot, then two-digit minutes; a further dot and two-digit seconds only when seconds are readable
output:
2.32
